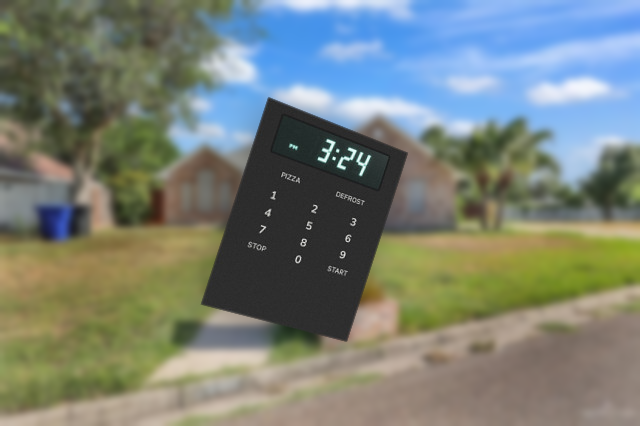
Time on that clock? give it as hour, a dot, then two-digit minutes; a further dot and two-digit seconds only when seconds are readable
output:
3.24
